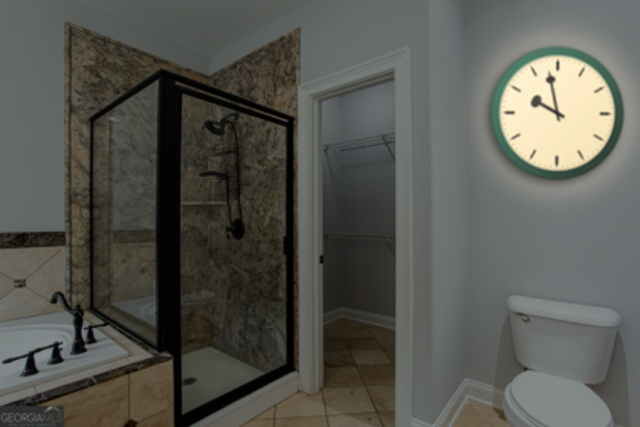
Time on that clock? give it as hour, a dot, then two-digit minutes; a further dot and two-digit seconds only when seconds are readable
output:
9.58
